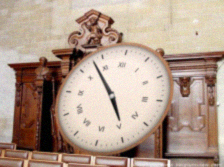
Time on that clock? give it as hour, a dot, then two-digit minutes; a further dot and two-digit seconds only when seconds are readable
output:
4.53
